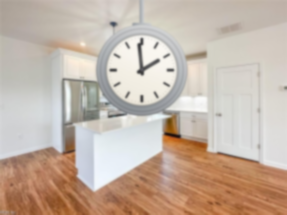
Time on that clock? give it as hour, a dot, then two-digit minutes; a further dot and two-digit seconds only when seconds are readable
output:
1.59
